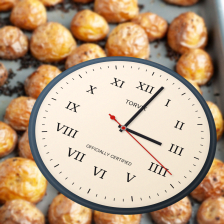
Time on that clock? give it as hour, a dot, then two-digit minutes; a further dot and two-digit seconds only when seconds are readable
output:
3.02.19
